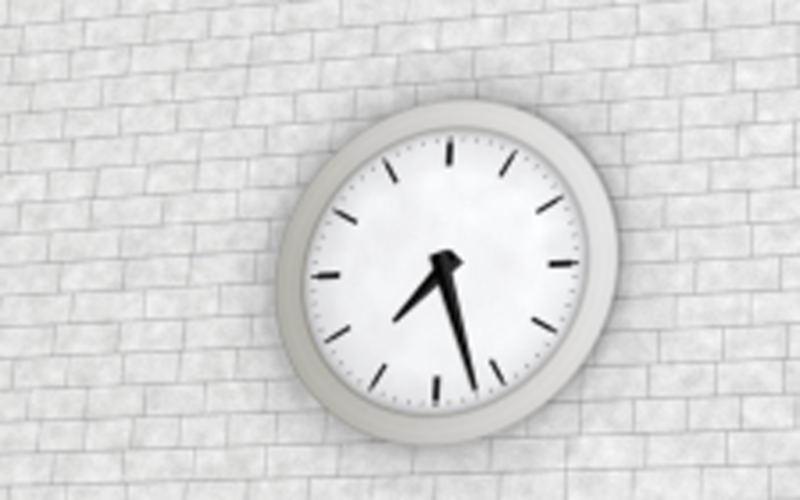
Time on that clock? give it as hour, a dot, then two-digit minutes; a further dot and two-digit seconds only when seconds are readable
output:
7.27
